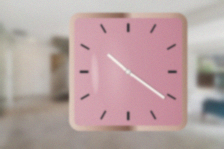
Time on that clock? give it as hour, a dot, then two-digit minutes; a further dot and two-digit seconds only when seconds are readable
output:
10.21
